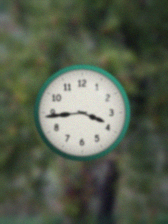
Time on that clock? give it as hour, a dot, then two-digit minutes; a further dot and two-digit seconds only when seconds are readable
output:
3.44
